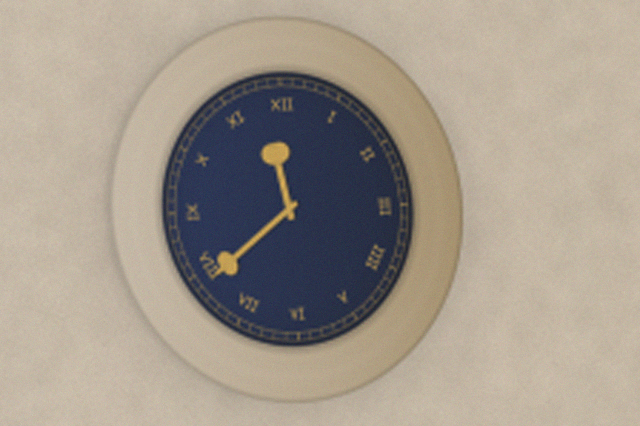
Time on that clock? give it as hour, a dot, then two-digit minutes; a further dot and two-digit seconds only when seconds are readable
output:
11.39
